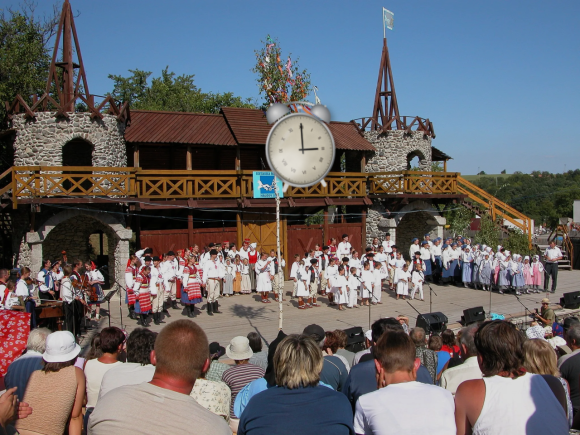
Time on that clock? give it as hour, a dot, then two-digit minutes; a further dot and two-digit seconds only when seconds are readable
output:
3.00
